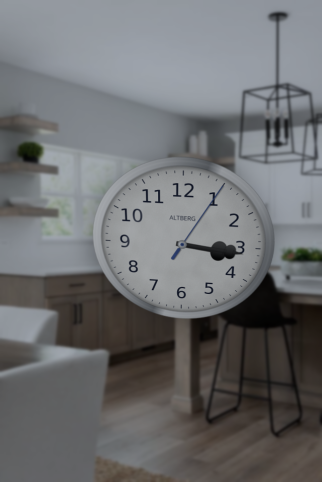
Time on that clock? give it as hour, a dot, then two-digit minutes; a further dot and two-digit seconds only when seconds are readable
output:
3.16.05
